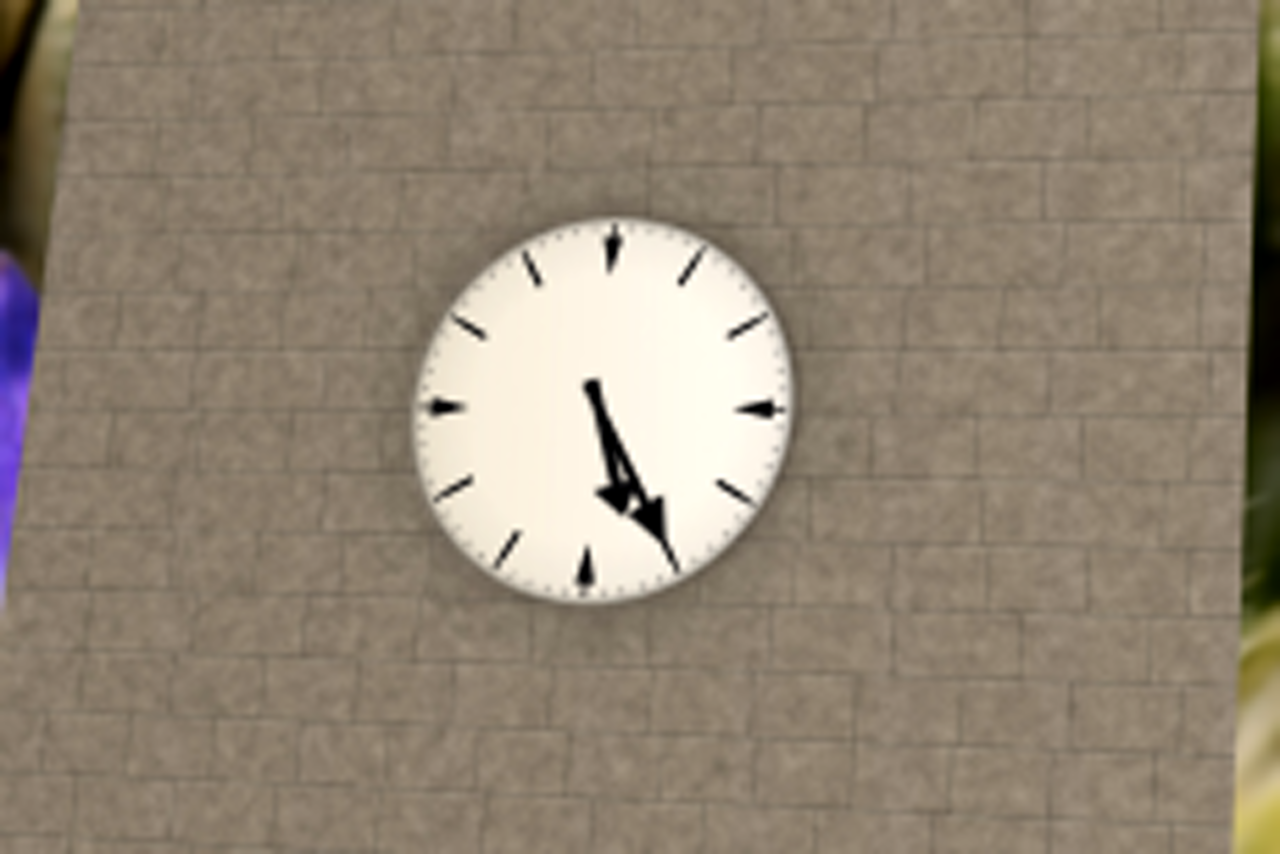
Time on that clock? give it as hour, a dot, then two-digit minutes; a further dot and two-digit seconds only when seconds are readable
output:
5.25
